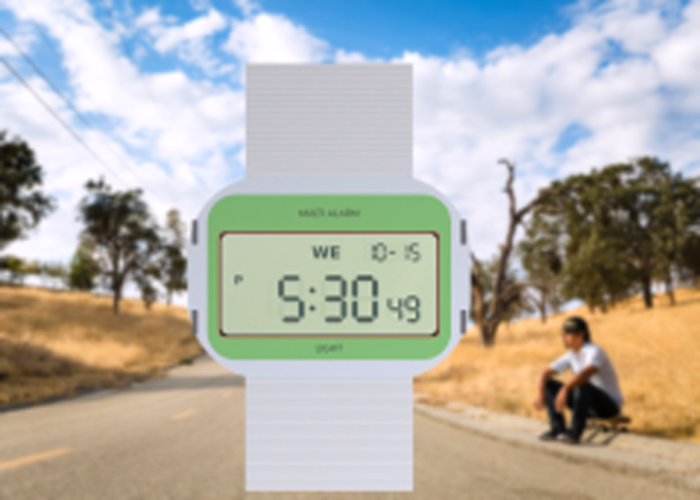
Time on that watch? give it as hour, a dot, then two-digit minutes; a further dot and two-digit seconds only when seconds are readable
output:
5.30.49
